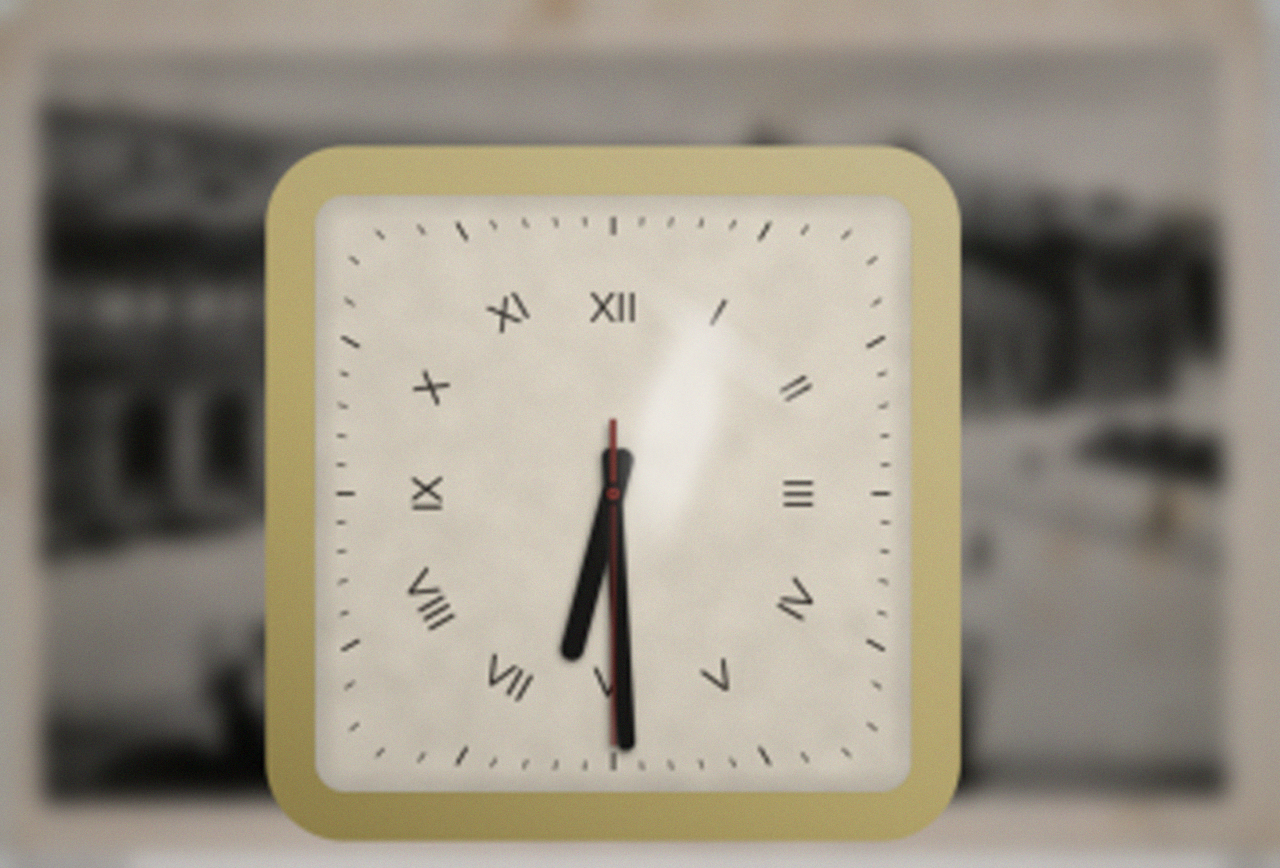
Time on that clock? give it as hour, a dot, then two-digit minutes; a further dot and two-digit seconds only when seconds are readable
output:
6.29.30
